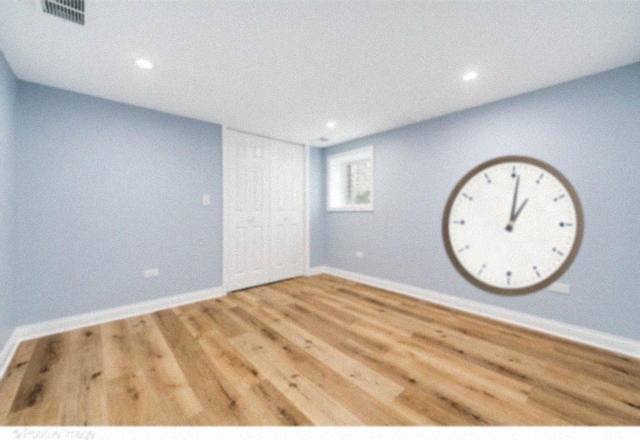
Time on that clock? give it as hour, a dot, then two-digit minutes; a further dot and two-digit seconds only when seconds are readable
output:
1.01
